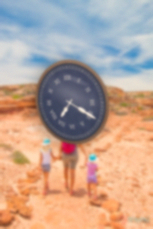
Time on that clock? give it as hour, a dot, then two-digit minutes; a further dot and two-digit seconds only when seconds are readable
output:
7.20
